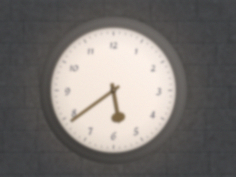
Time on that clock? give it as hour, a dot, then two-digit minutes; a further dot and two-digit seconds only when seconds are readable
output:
5.39
